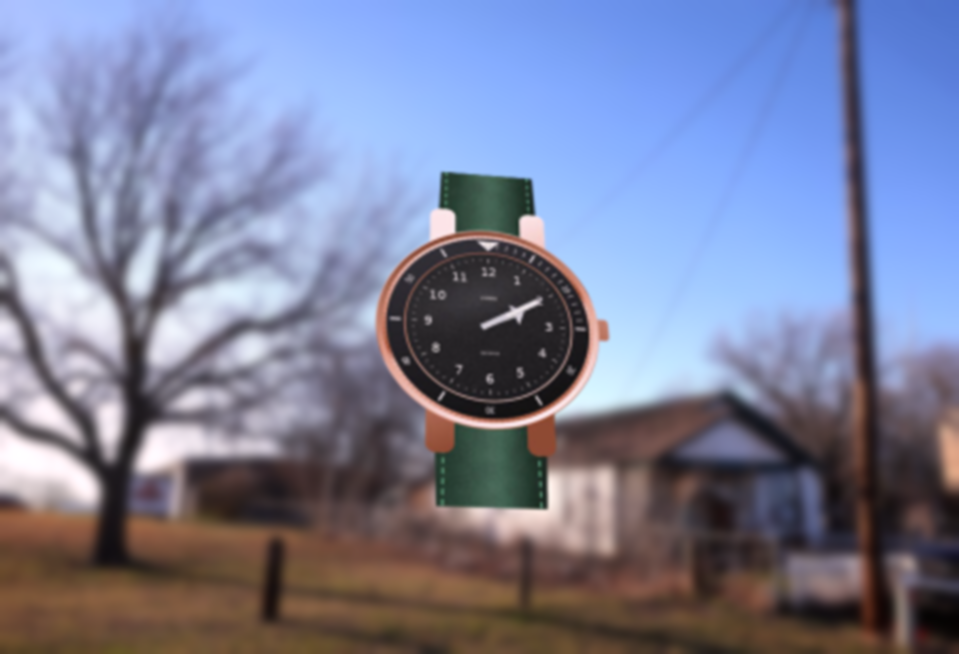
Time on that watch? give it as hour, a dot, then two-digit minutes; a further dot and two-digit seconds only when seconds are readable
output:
2.10
